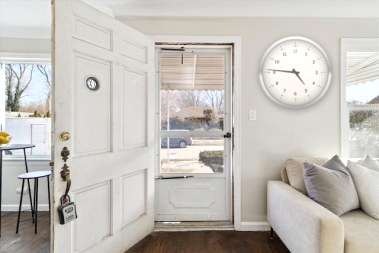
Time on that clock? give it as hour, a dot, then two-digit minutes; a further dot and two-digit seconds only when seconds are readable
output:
4.46
